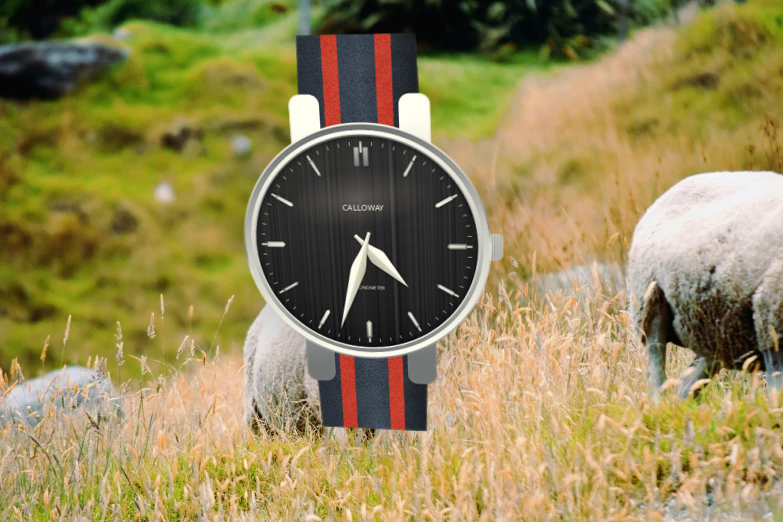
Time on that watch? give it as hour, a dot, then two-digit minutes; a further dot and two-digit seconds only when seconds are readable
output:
4.33
